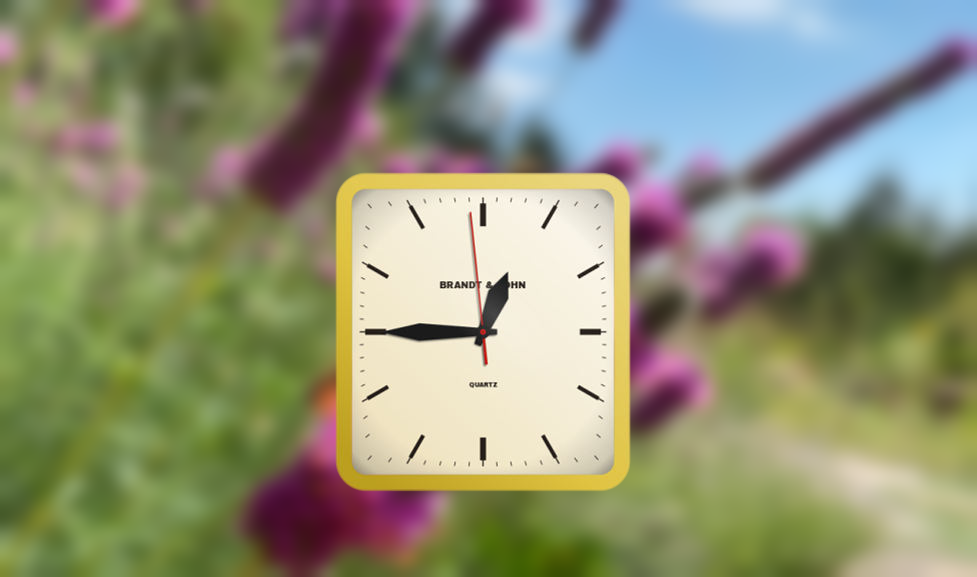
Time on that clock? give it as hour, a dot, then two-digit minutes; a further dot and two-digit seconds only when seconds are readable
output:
12.44.59
